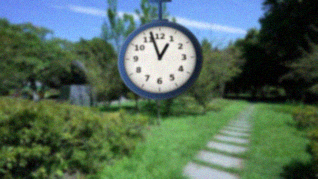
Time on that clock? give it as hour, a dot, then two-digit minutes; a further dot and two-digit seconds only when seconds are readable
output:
12.57
